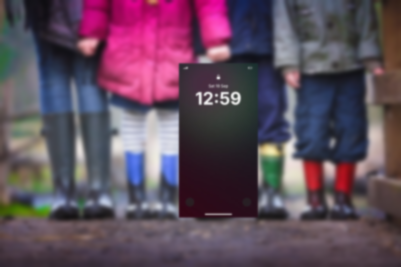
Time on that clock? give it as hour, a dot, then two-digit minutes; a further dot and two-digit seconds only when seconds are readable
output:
12.59
